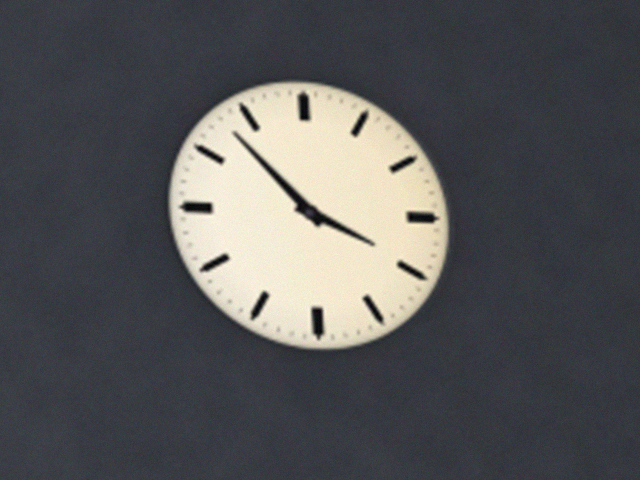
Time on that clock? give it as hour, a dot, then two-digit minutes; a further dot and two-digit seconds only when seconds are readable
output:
3.53
